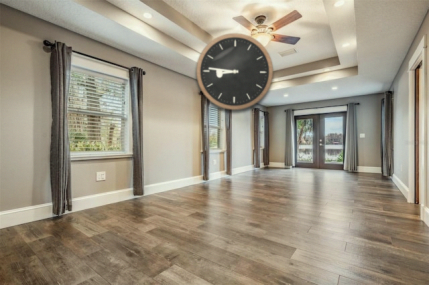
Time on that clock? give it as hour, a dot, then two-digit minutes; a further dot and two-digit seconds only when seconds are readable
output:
8.46
